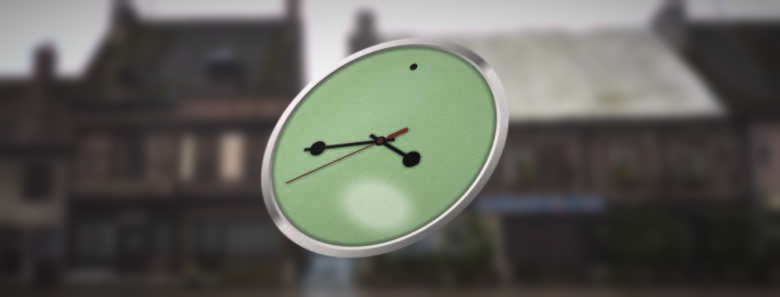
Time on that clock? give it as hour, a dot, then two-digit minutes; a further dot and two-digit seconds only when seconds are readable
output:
3.42.39
